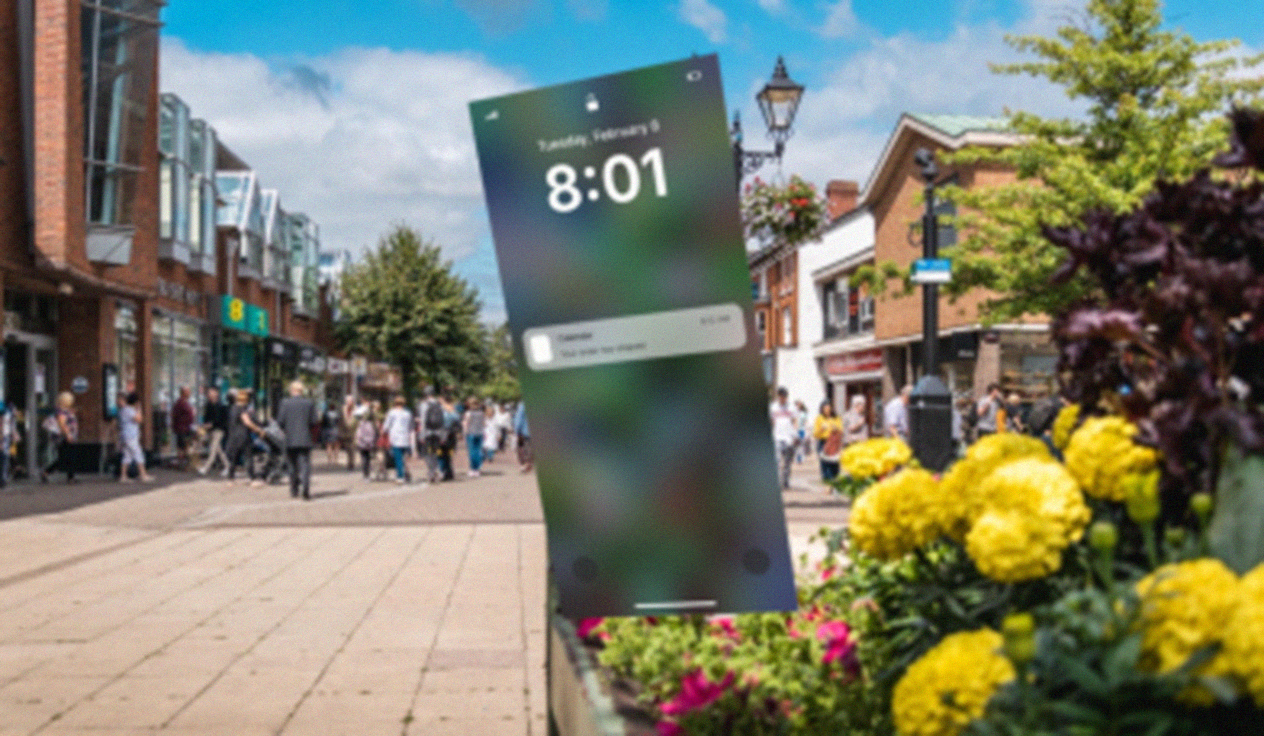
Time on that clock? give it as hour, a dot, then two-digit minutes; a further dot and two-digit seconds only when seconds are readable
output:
8.01
